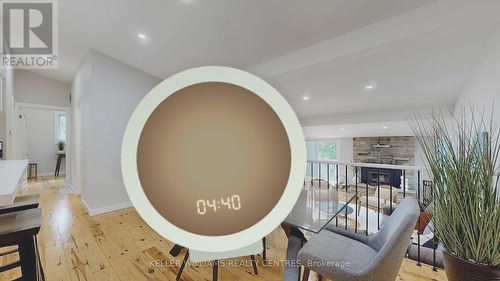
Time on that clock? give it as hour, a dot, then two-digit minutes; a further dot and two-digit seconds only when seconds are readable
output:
4.40
